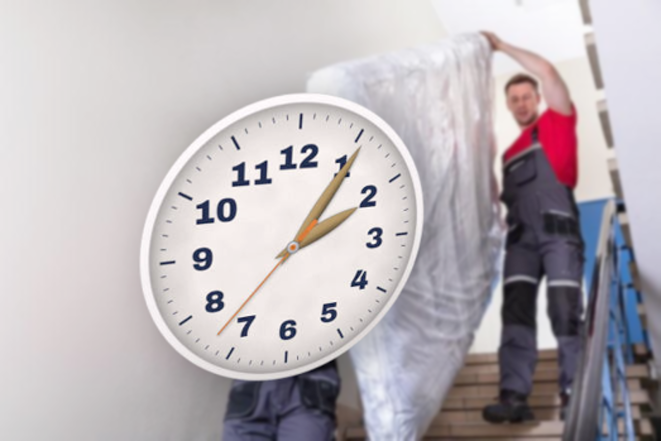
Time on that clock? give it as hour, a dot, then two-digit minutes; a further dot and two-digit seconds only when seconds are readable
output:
2.05.37
